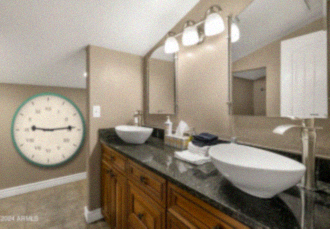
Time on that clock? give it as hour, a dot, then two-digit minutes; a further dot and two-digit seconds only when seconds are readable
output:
9.14
